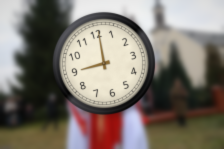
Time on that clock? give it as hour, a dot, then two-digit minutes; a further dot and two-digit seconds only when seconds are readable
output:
9.01
